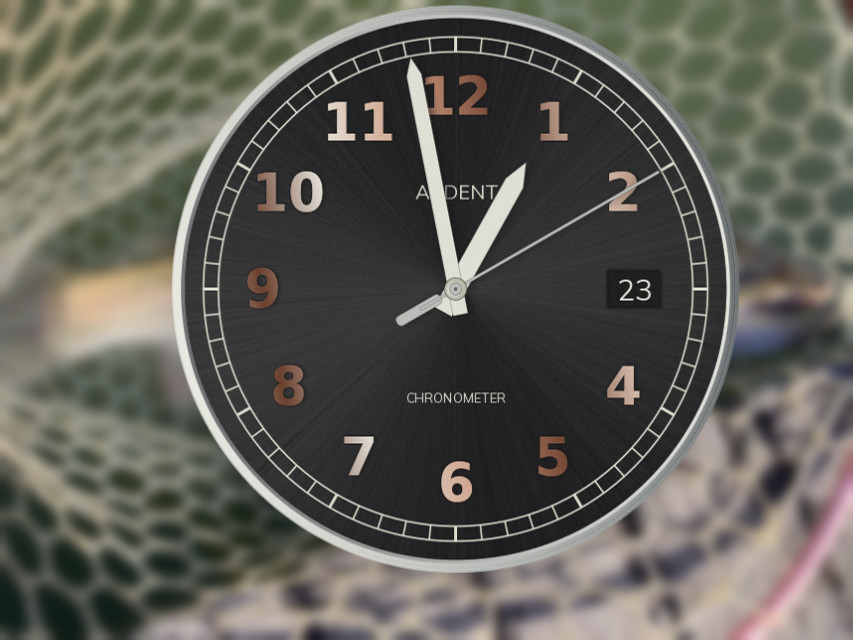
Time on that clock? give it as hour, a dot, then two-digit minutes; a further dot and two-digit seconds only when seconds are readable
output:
12.58.10
